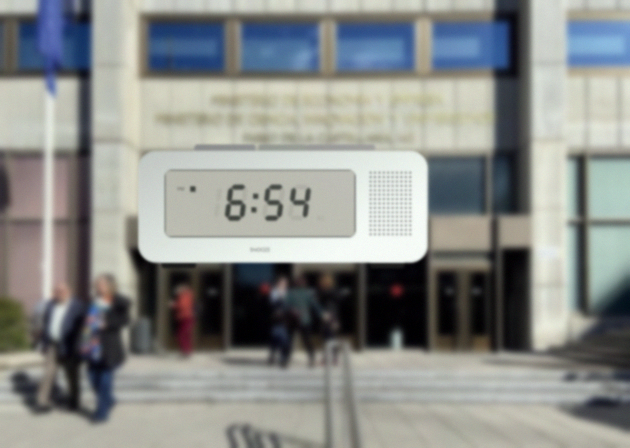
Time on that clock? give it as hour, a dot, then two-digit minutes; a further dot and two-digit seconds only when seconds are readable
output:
6.54
